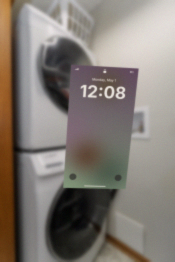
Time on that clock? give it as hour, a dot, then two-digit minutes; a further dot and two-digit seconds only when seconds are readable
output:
12.08
